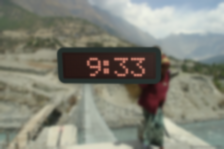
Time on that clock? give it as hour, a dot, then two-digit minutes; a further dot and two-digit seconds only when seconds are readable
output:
9.33
